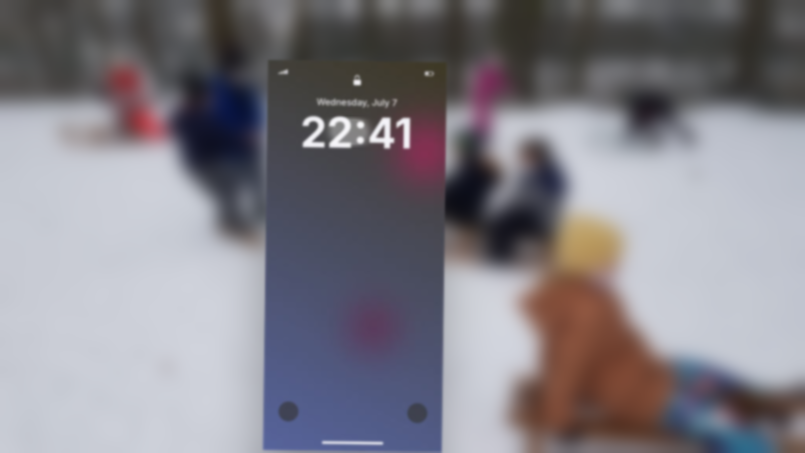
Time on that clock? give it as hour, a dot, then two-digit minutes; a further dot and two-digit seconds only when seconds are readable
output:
22.41
